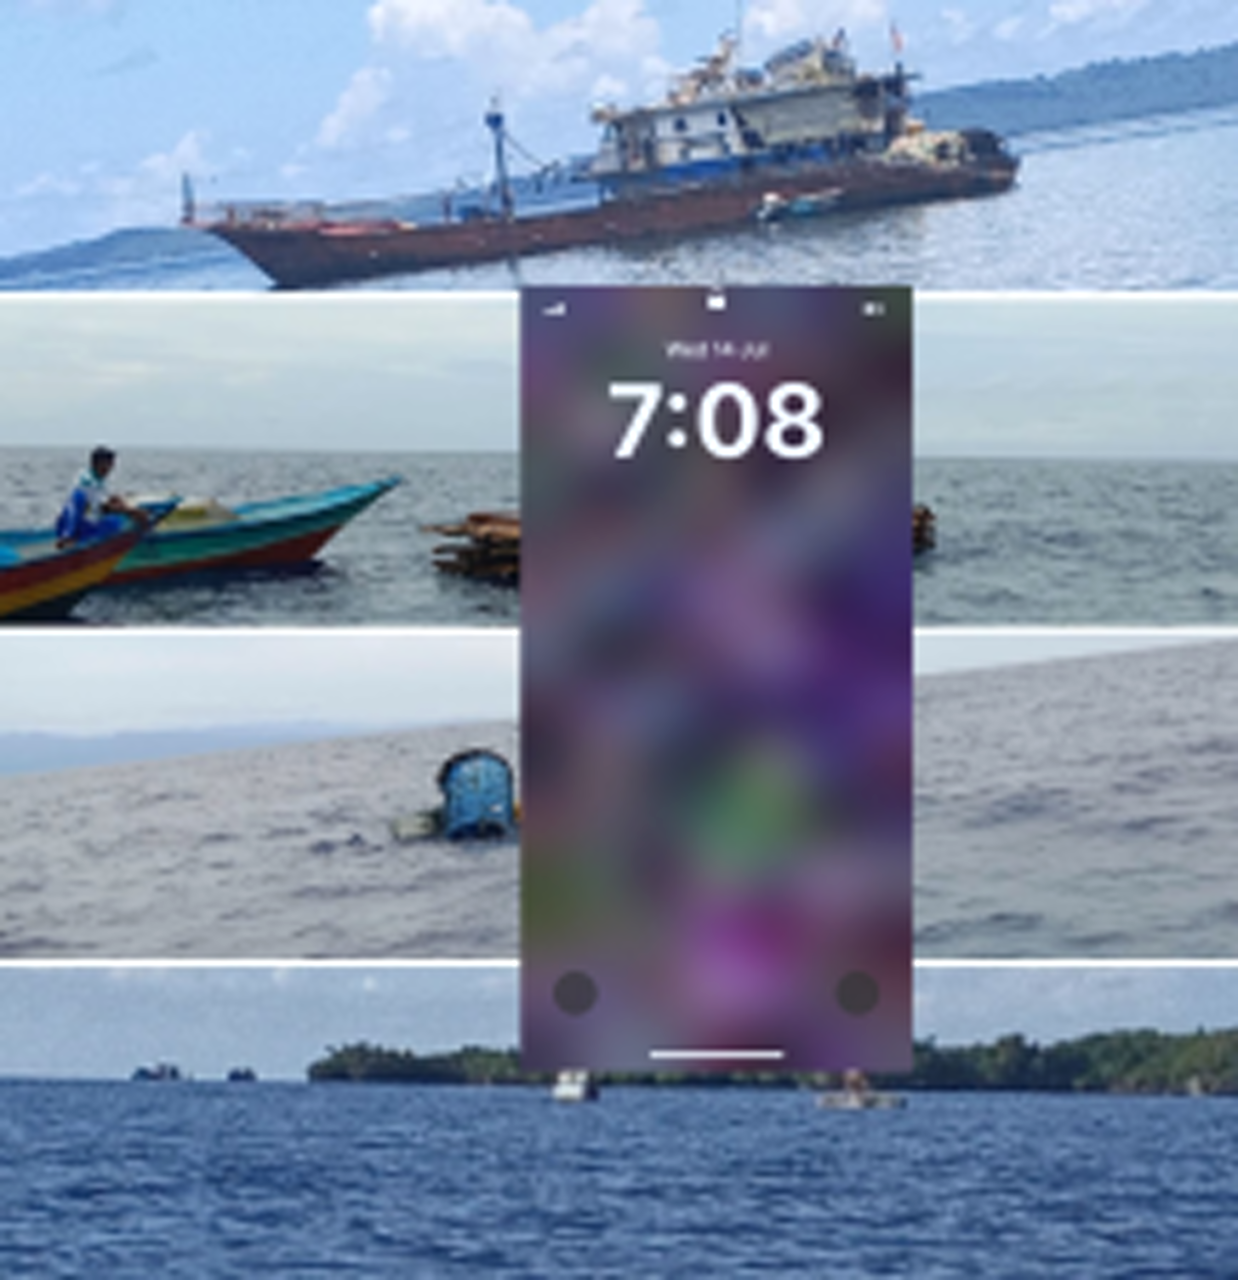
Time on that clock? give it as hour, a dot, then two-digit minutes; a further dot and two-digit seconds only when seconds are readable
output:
7.08
